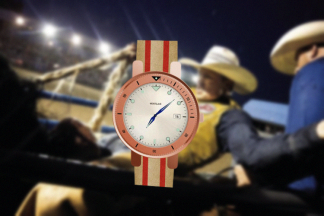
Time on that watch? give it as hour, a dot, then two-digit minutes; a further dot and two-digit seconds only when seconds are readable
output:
7.08
